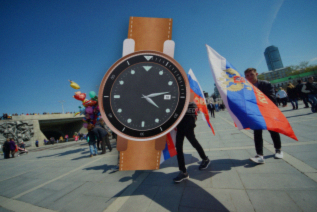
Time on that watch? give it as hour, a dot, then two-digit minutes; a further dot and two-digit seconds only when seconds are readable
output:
4.13
